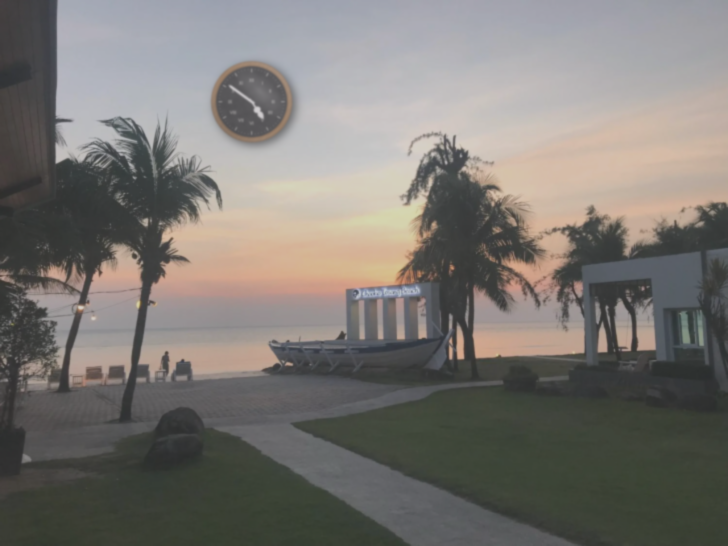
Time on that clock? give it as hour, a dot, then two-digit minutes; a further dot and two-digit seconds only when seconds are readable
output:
4.51
